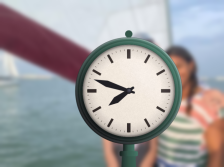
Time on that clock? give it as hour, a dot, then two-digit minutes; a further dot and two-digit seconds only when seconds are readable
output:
7.48
